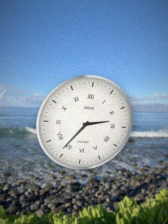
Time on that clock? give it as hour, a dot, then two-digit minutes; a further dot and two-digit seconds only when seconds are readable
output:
2.36
